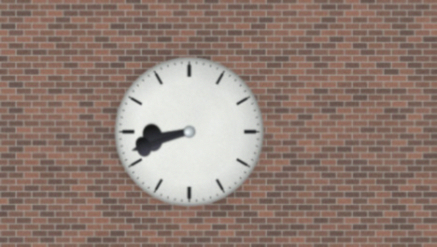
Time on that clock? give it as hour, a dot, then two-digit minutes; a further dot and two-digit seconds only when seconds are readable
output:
8.42
